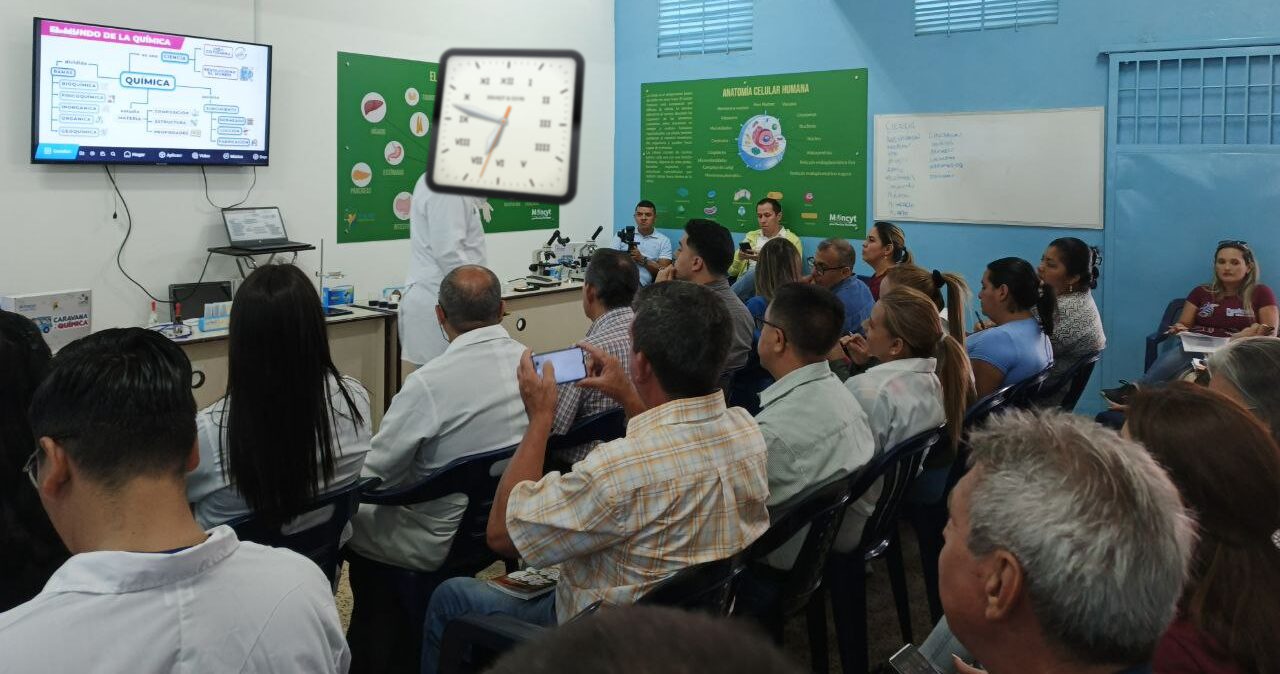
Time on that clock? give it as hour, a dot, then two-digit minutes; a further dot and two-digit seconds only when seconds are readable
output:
6.47.33
